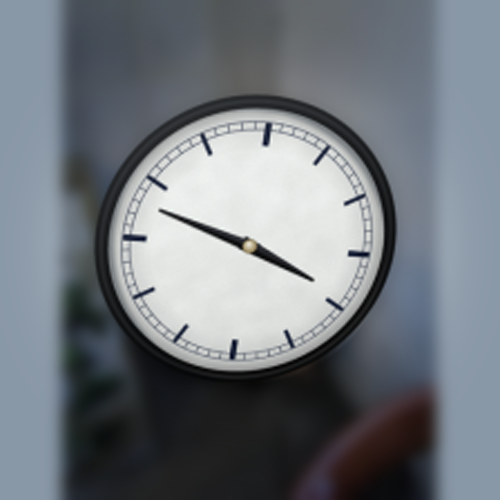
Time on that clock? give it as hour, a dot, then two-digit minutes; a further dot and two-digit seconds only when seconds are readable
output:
3.48
